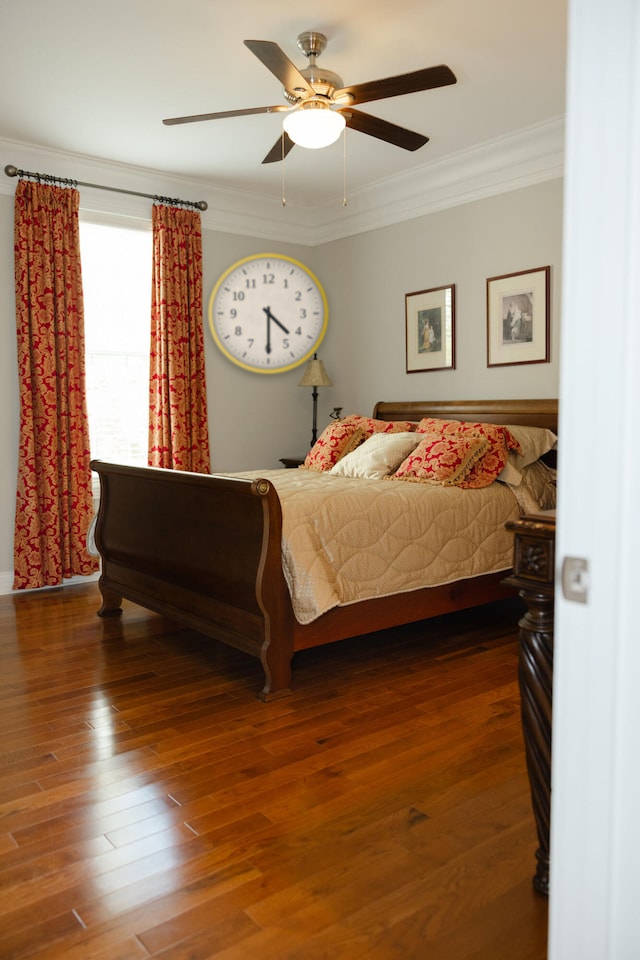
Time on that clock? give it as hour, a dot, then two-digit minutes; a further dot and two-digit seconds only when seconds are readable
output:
4.30
